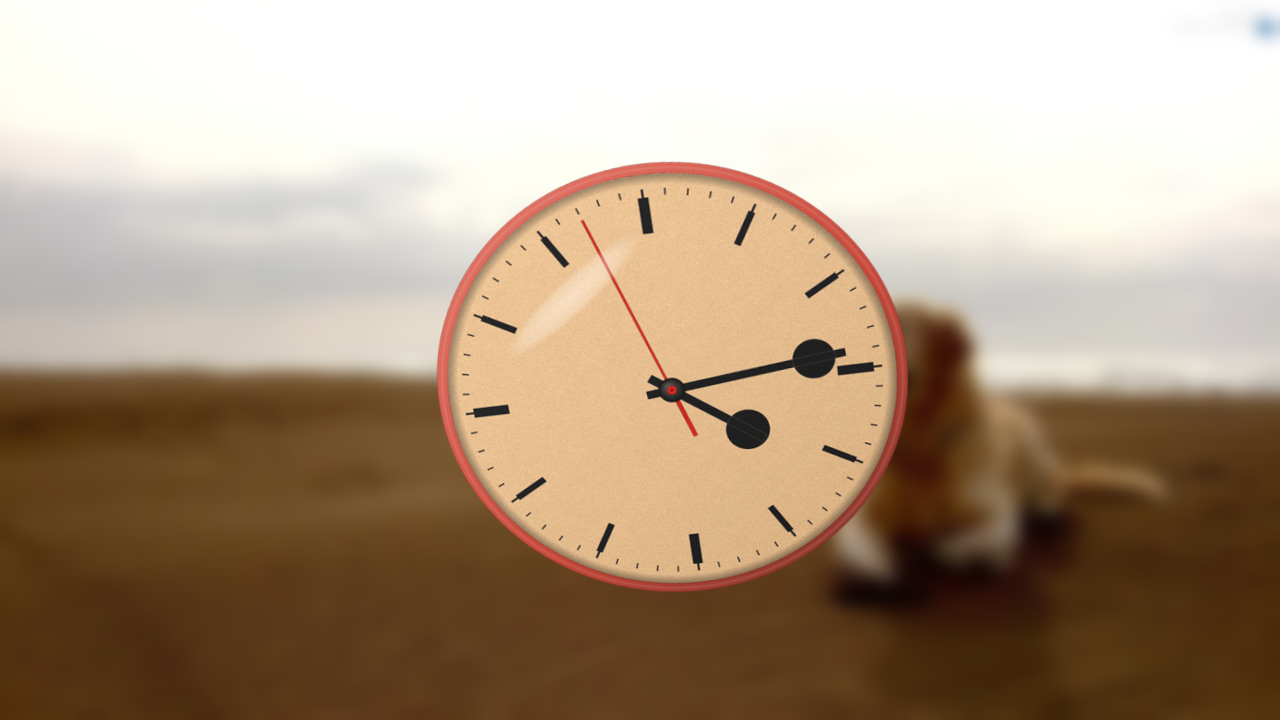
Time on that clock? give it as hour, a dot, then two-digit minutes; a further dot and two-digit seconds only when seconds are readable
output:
4.13.57
